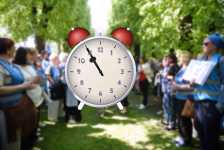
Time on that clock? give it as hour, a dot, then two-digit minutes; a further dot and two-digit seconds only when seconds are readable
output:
10.55
